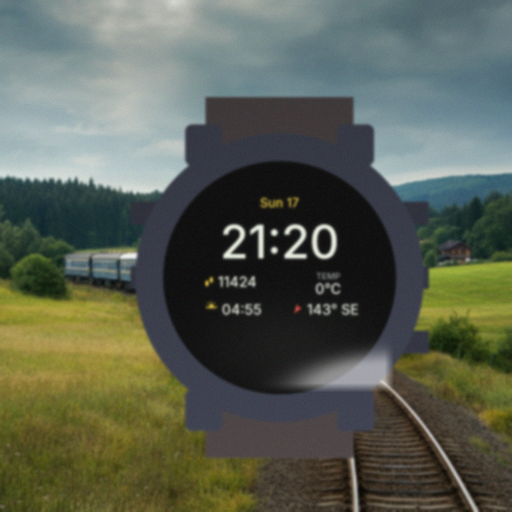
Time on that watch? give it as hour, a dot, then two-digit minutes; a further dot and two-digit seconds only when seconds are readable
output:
21.20
